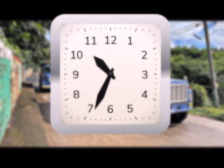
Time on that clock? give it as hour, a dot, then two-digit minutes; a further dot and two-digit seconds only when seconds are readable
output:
10.34
